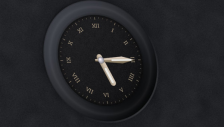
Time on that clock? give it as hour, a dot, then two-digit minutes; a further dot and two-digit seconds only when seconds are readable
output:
5.15
